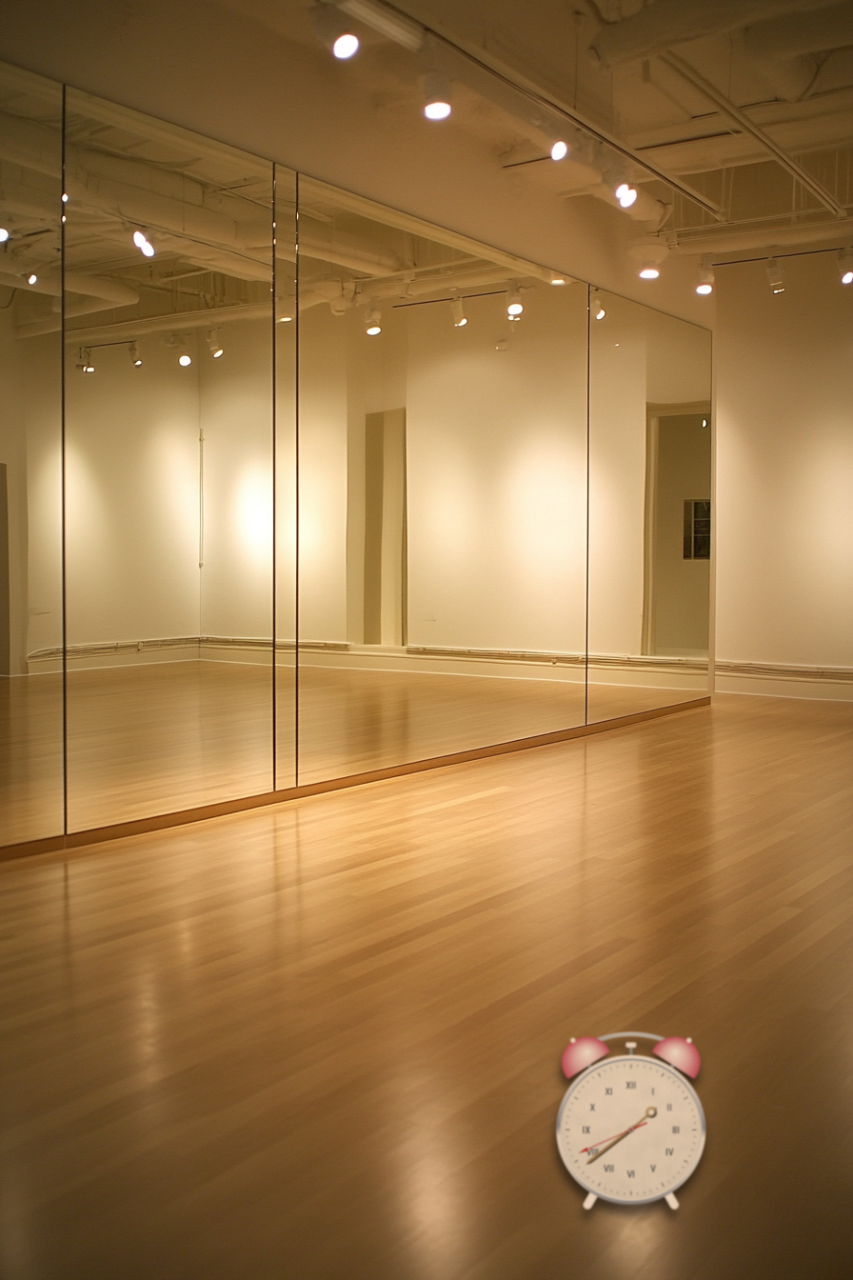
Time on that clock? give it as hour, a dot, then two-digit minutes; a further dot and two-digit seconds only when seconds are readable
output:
1.38.41
